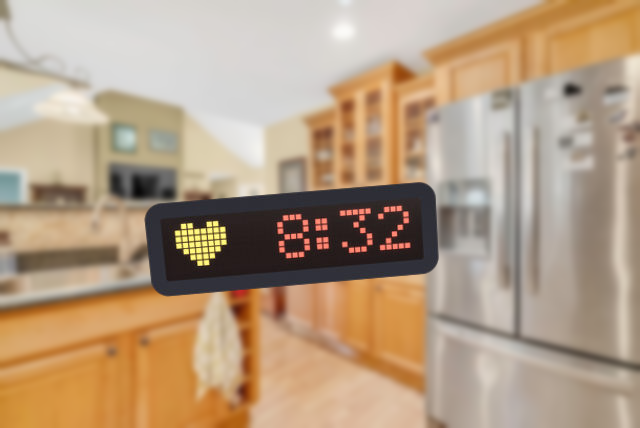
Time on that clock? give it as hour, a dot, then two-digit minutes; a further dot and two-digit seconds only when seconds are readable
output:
8.32
